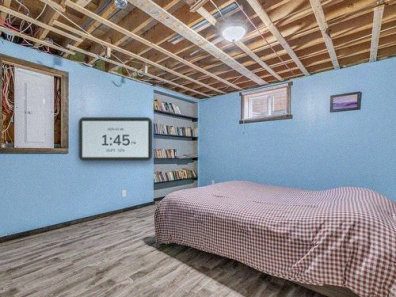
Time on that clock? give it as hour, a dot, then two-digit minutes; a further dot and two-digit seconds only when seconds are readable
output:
1.45
